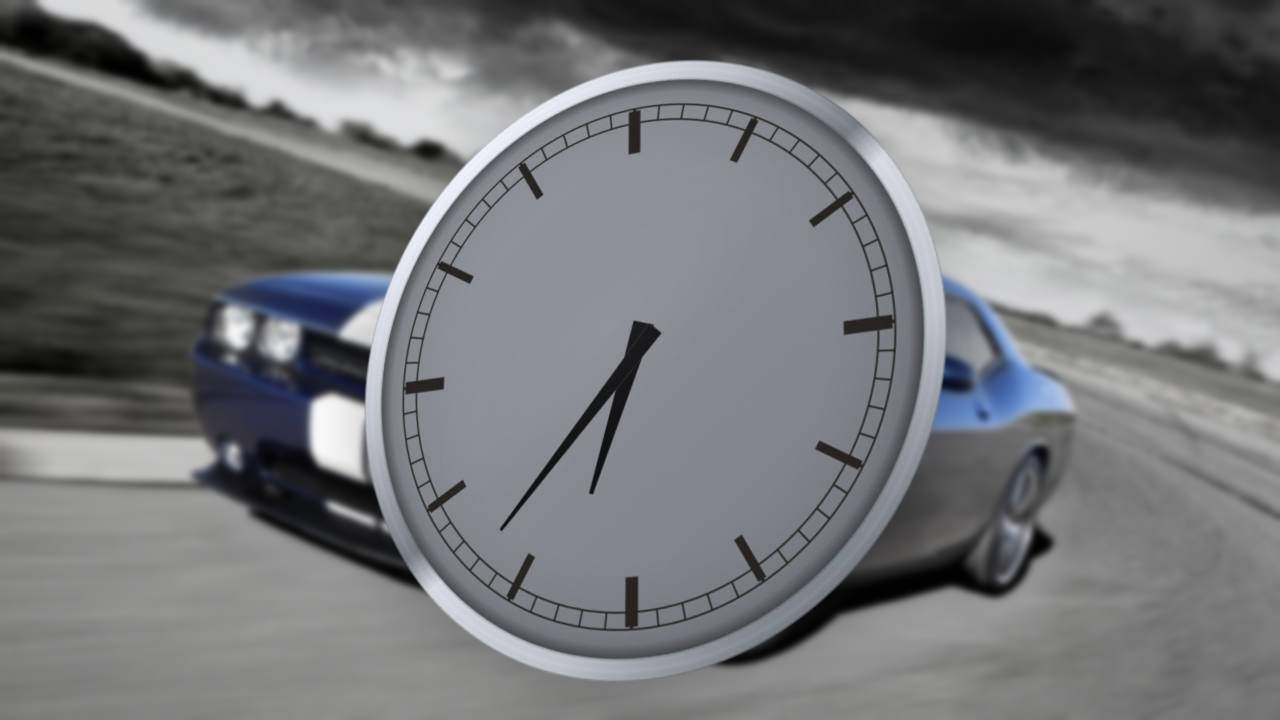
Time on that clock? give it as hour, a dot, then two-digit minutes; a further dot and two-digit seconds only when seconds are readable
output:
6.37
